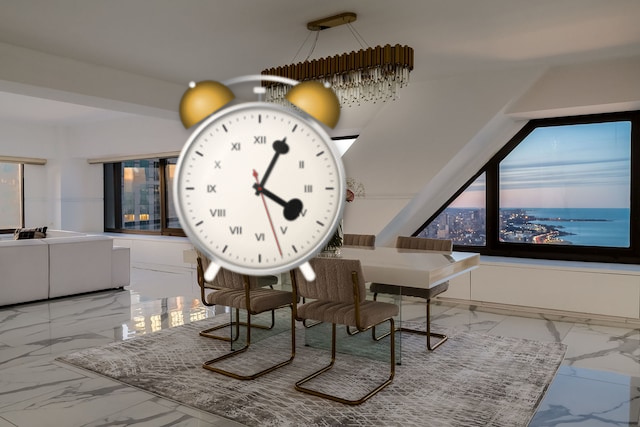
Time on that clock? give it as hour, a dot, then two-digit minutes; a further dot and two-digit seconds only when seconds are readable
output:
4.04.27
